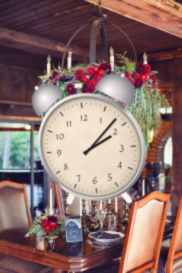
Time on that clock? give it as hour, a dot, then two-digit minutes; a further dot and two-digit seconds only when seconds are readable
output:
2.08
